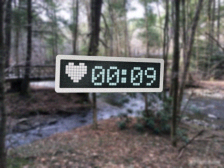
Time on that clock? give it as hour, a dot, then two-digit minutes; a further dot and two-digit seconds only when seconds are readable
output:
0.09
